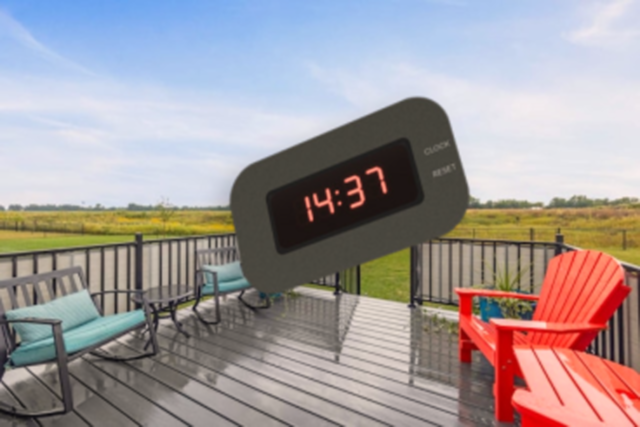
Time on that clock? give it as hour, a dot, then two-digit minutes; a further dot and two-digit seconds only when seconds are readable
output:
14.37
